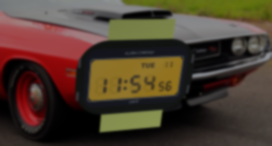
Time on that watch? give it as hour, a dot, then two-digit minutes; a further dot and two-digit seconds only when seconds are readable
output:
11.54
